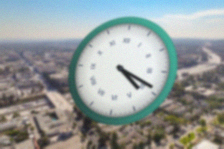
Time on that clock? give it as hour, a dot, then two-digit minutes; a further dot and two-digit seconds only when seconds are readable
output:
4.19
